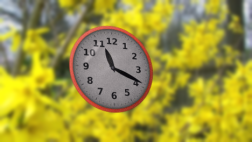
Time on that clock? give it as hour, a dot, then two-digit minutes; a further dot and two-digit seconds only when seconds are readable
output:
11.19
